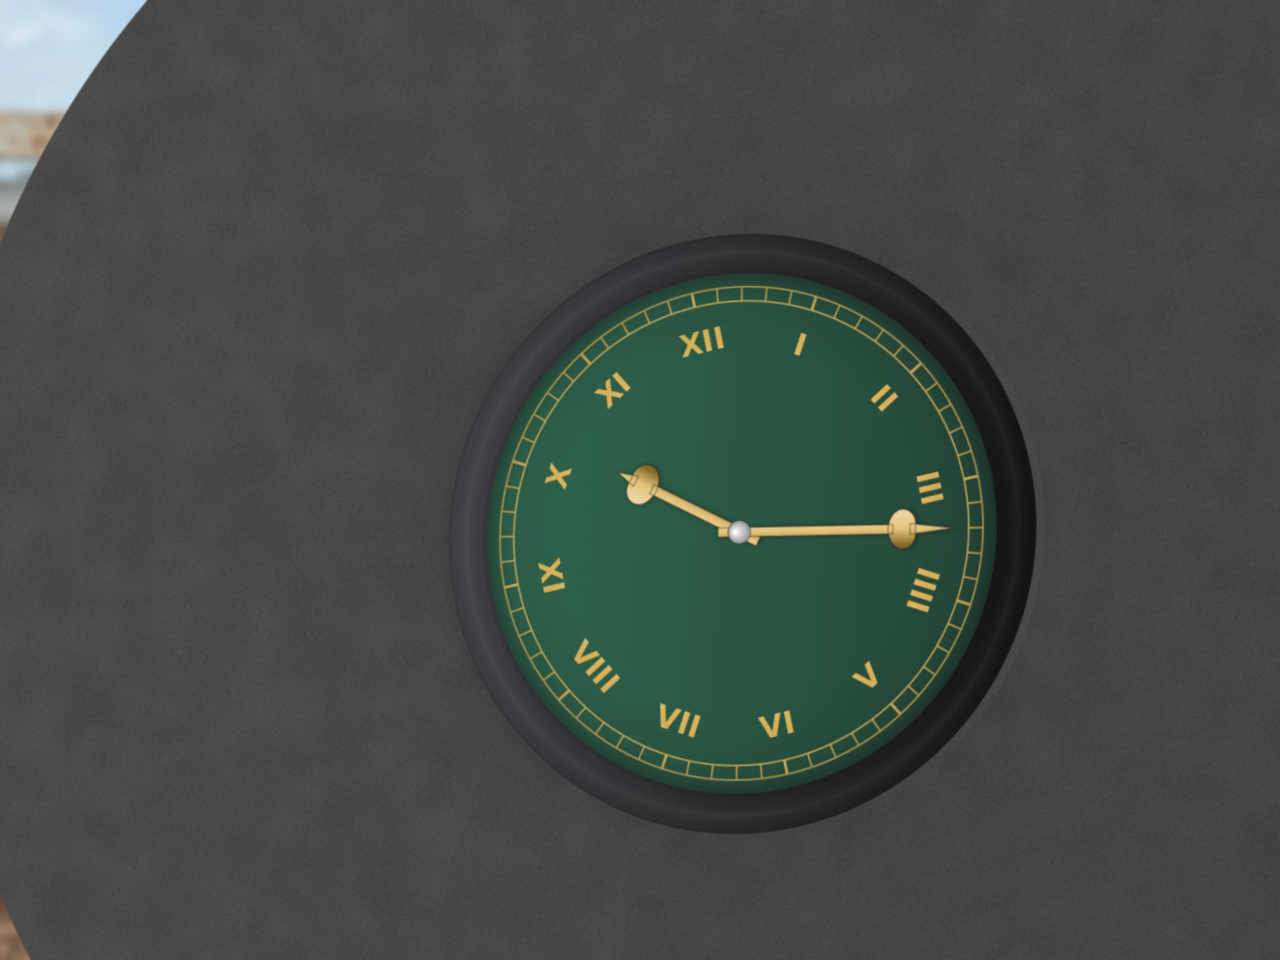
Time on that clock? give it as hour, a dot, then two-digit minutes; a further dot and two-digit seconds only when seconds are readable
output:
10.17
